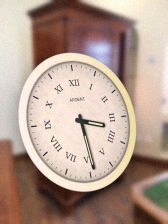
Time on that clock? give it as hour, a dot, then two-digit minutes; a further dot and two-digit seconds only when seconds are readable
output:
3.29
